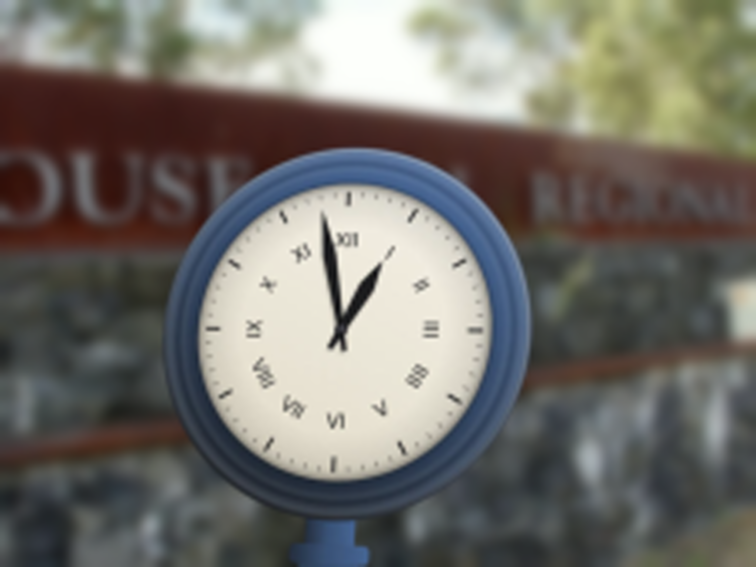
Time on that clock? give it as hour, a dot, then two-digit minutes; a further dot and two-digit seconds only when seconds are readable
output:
12.58
